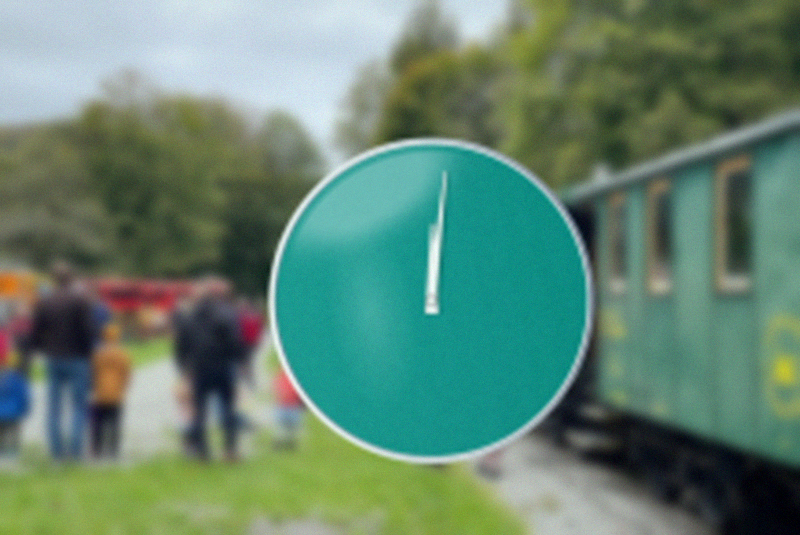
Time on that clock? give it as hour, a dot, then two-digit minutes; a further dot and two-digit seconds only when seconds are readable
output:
12.01
